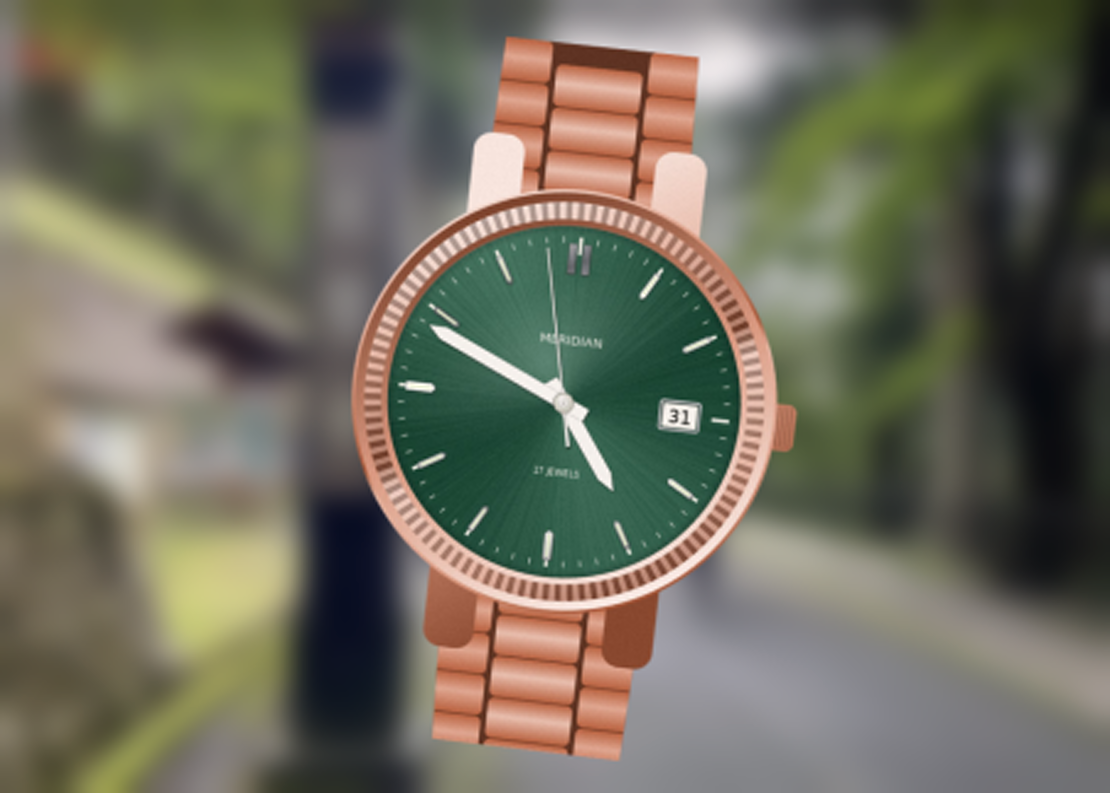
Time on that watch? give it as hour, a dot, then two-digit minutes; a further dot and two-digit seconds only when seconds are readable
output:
4.48.58
